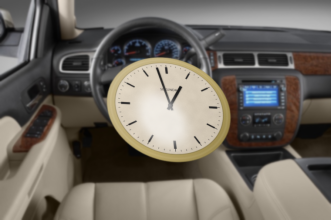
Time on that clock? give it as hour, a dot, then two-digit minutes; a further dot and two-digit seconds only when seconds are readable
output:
12.58
